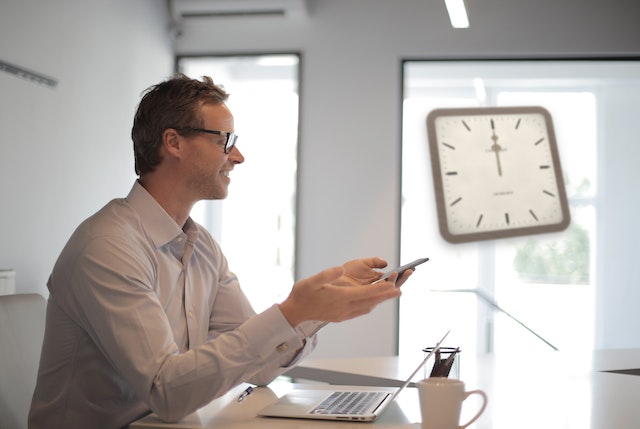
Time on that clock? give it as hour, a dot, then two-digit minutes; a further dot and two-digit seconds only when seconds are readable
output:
12.00
